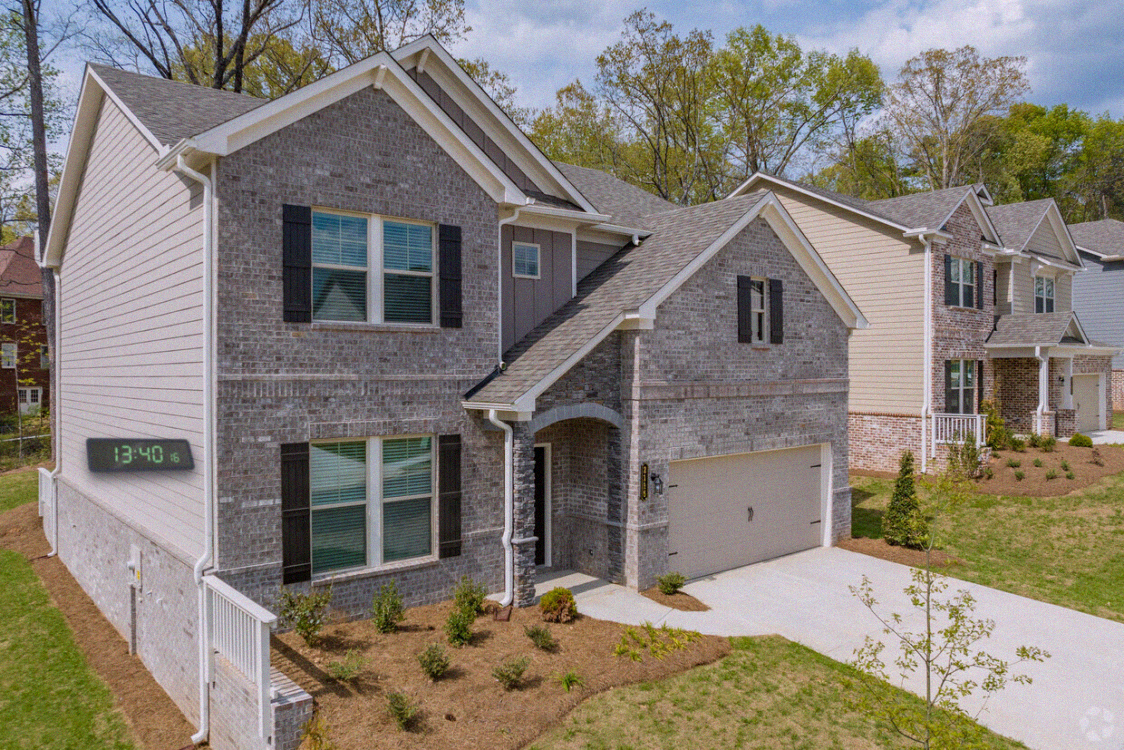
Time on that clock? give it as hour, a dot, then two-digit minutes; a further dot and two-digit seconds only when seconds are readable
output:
13.40.16
